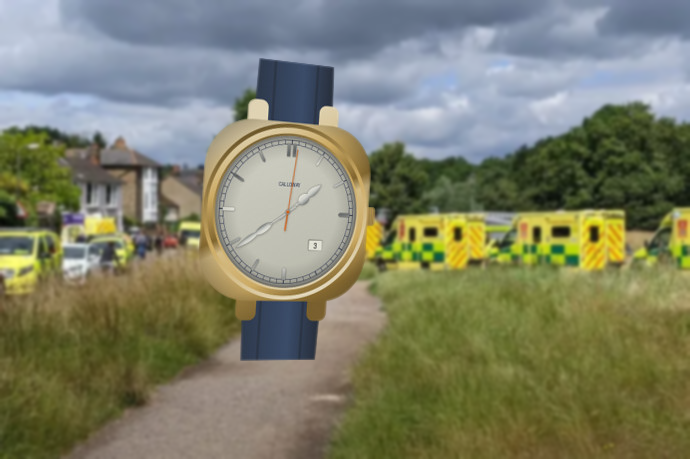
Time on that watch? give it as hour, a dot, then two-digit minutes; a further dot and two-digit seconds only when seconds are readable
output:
1.39.01
